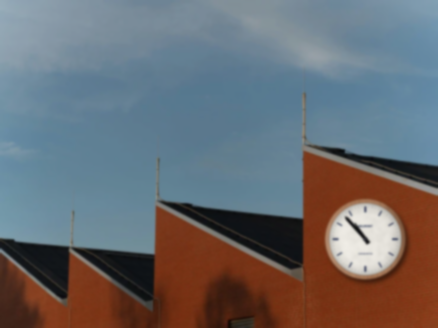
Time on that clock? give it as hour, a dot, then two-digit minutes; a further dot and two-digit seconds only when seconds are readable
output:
10.53
